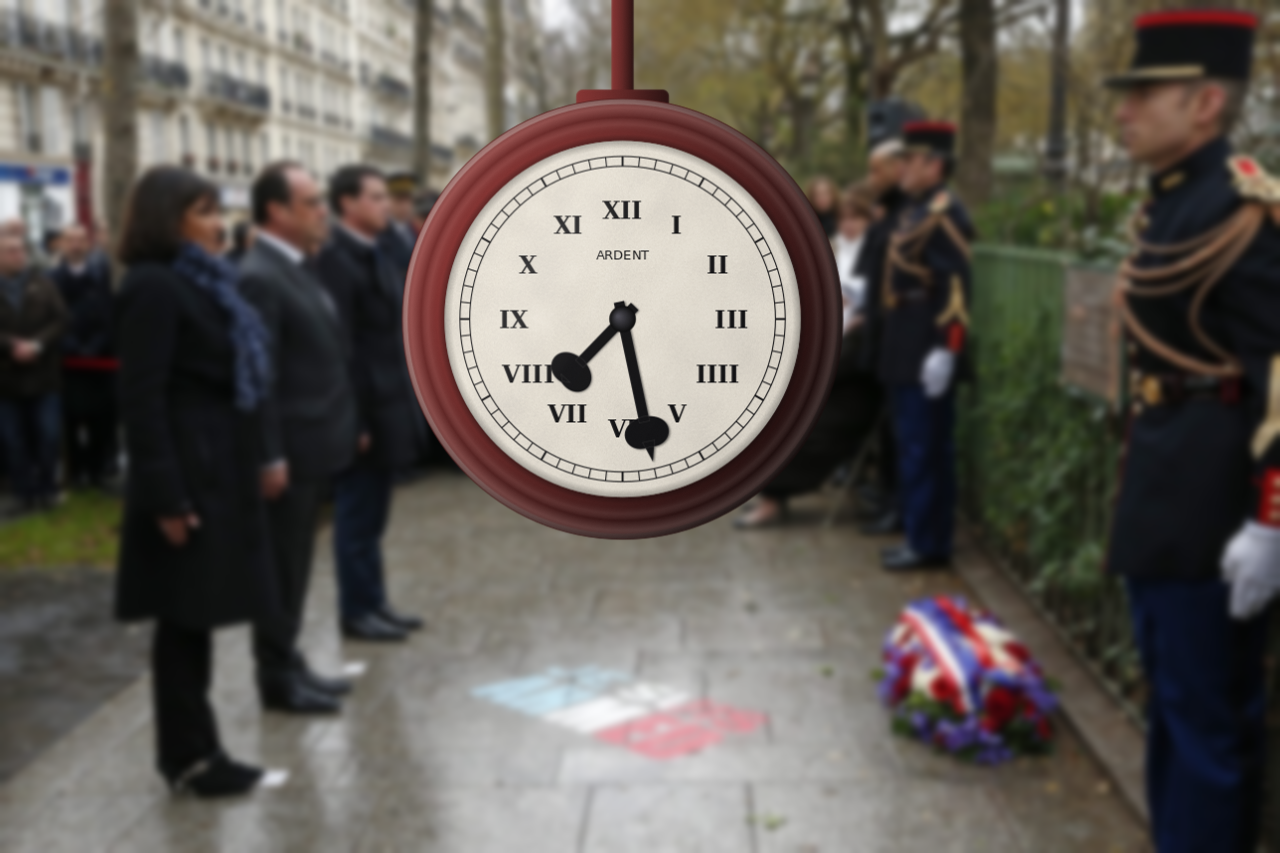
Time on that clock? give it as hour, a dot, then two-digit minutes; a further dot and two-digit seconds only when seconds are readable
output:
7.28
